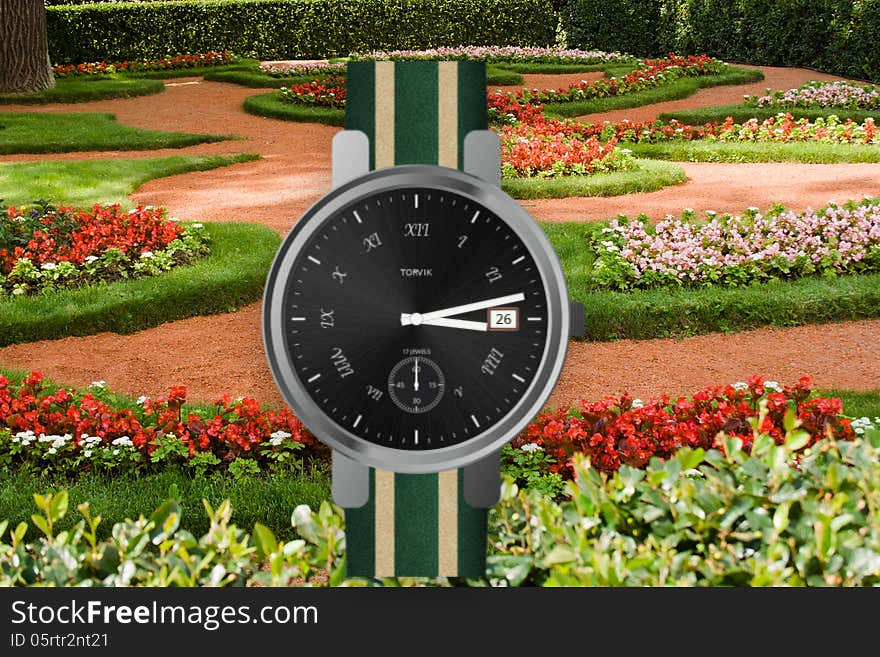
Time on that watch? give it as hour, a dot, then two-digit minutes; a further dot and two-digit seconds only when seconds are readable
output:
3.13
